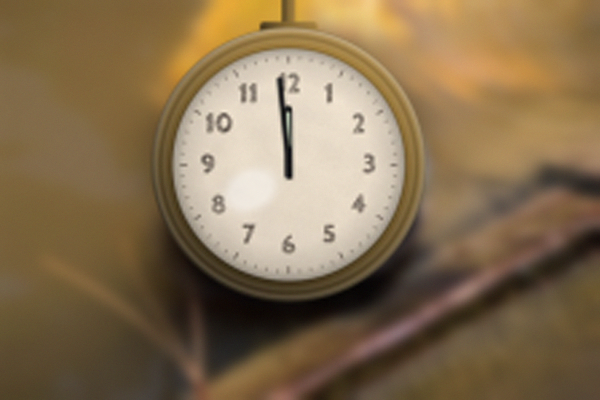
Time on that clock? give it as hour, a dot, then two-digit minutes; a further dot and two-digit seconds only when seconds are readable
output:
11.59
